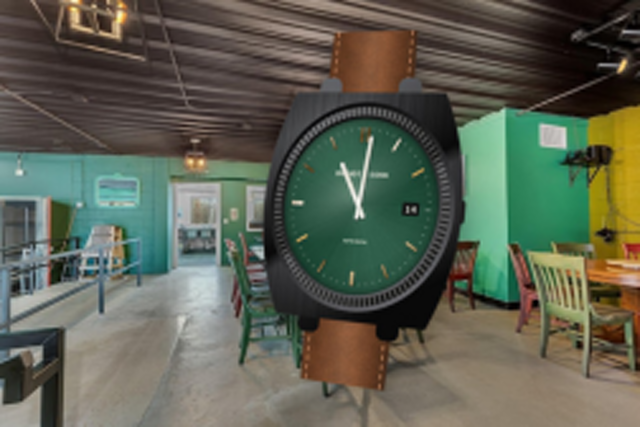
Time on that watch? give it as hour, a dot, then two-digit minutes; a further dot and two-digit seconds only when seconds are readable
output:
11.01
